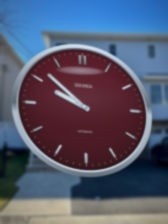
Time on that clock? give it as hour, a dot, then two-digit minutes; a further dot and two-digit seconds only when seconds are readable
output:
9.52
